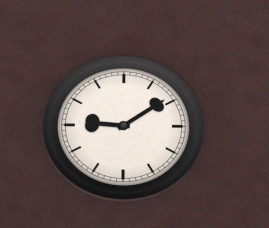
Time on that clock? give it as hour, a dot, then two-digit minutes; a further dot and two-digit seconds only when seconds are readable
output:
9.09
